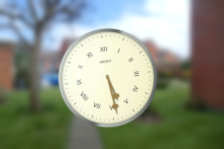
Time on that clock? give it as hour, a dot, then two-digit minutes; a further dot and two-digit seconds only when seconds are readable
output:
5.29
